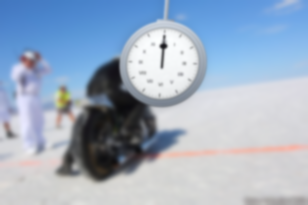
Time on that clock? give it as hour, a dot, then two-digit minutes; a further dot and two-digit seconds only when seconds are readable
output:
12.00
